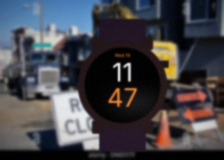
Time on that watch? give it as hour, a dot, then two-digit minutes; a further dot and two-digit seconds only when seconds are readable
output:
11.47
